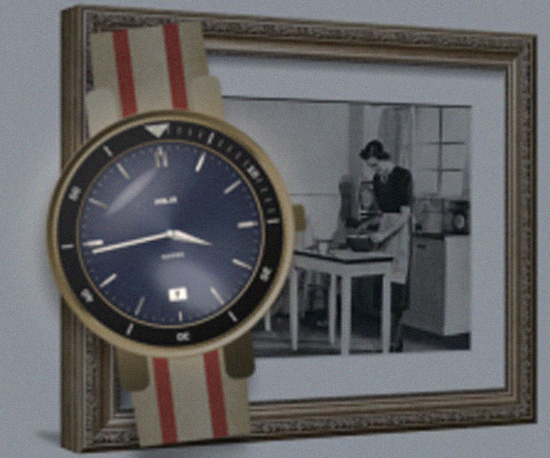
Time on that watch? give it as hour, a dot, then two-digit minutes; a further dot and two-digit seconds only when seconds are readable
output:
3.44
